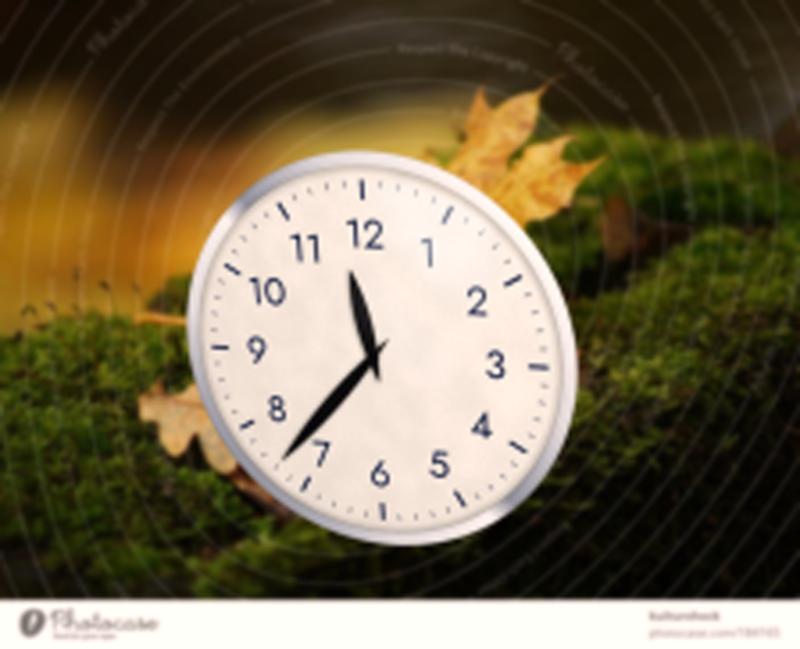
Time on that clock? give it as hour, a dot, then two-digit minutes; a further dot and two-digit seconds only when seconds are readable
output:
11.37
